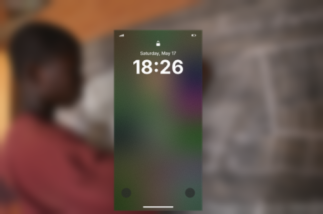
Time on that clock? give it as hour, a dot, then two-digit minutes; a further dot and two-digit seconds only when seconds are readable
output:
18.26
